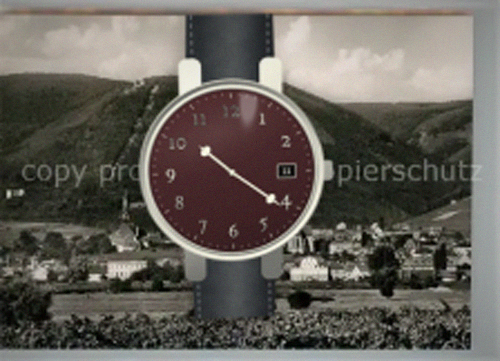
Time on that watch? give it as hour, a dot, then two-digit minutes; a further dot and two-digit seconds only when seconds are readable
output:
10.21
